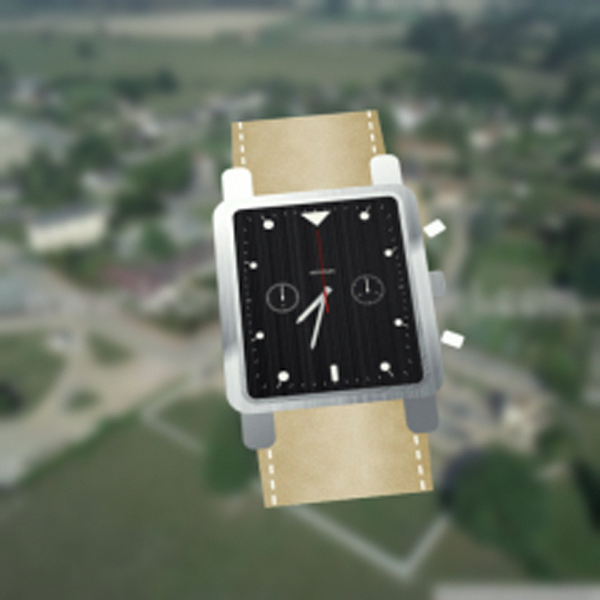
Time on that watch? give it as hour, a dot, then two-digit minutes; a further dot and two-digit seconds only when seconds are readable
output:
7.33
